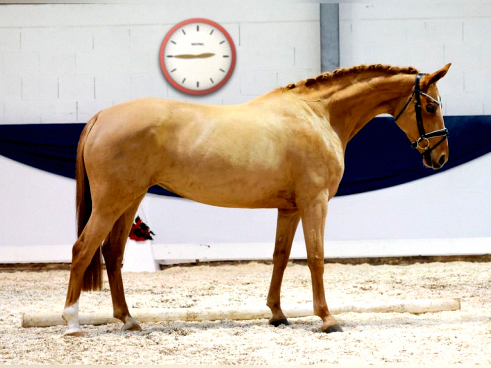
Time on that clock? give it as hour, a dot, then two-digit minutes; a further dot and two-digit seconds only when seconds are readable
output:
2.45
